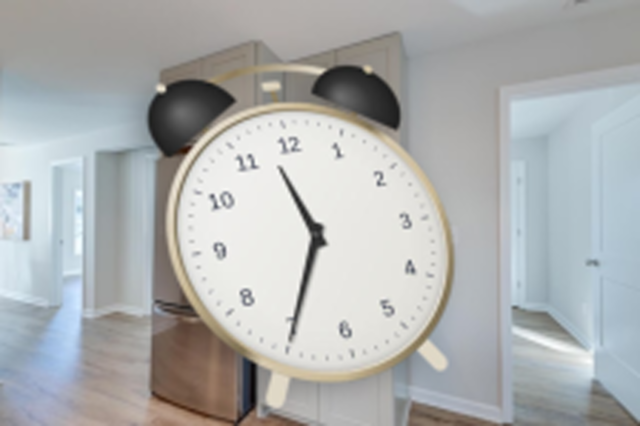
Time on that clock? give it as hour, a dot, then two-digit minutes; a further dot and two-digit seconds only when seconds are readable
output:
11.35
